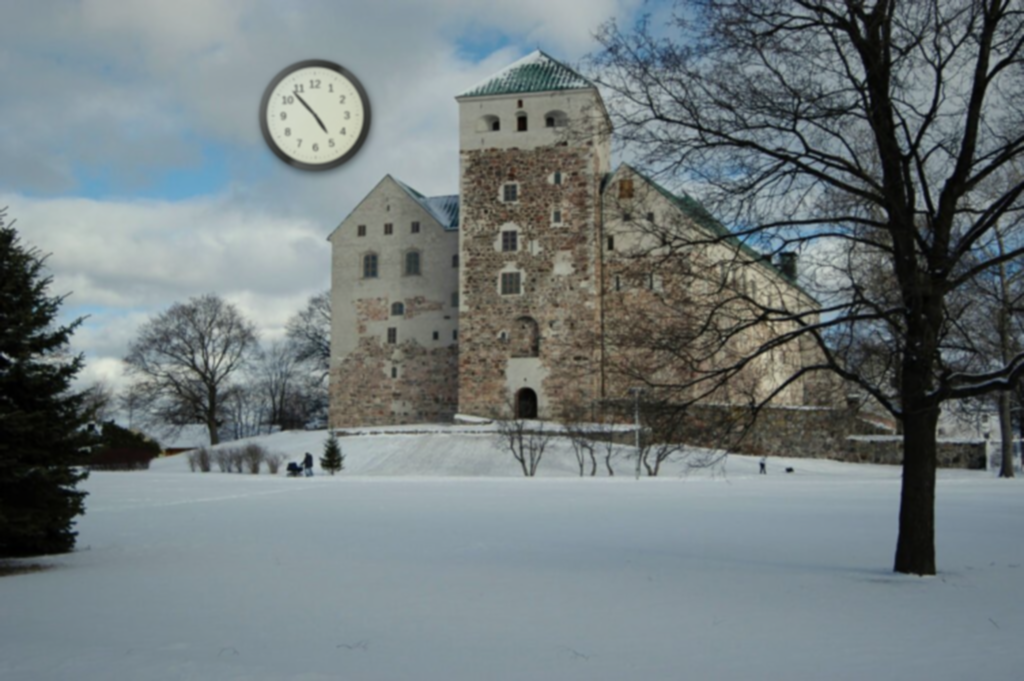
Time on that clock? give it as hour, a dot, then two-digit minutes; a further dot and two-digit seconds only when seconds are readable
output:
4.53
